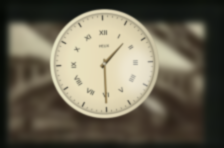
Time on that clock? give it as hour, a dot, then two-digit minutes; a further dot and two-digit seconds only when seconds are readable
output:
1.30
